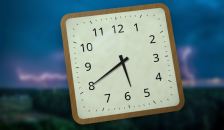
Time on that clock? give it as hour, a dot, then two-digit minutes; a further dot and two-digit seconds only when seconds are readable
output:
5.40
